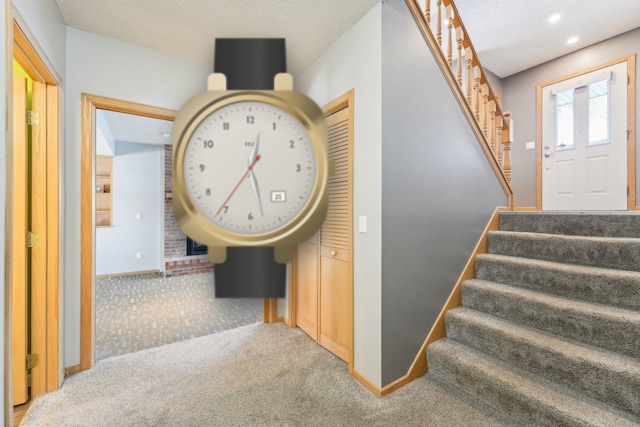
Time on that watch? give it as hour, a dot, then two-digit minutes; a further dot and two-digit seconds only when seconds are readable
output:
12.27.36
